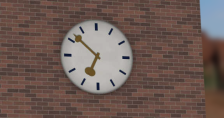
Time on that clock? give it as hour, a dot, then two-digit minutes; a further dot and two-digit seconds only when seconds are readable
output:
6.52
